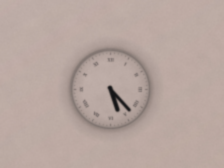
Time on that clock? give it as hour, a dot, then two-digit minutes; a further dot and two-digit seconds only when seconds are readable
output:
5.23
